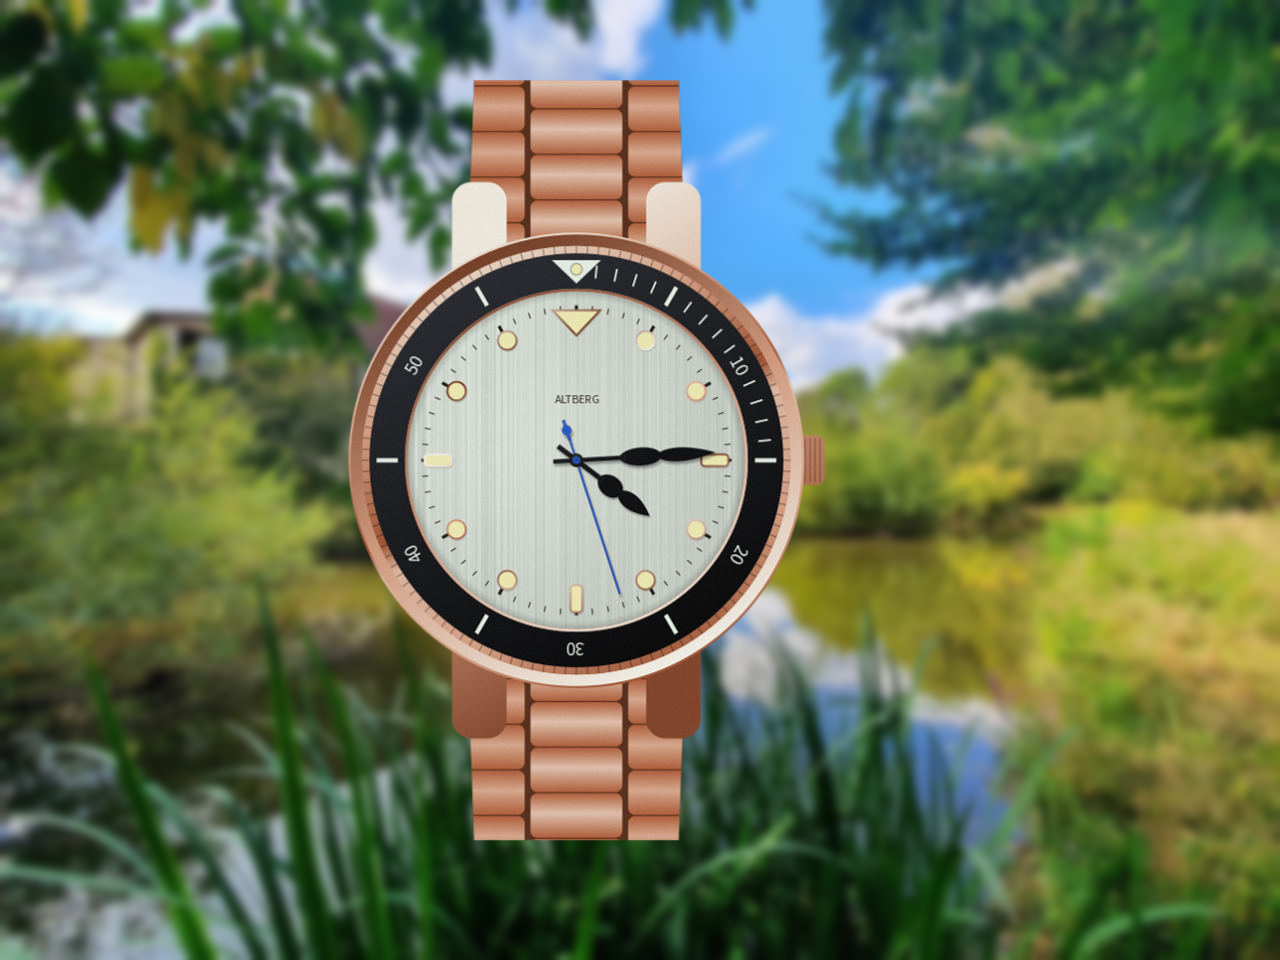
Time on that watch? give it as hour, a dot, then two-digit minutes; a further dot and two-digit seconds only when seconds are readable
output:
4.14.27
